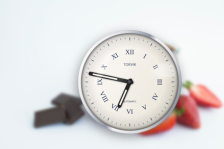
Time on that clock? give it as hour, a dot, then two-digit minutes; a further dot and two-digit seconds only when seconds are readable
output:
6.47
